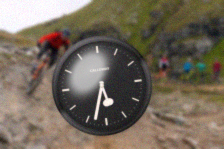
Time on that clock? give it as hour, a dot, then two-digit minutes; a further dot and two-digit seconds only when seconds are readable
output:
5.33
